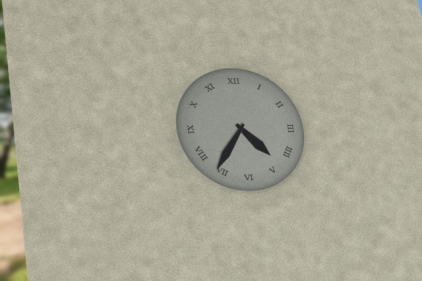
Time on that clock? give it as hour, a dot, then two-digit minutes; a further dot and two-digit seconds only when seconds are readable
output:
4.36
